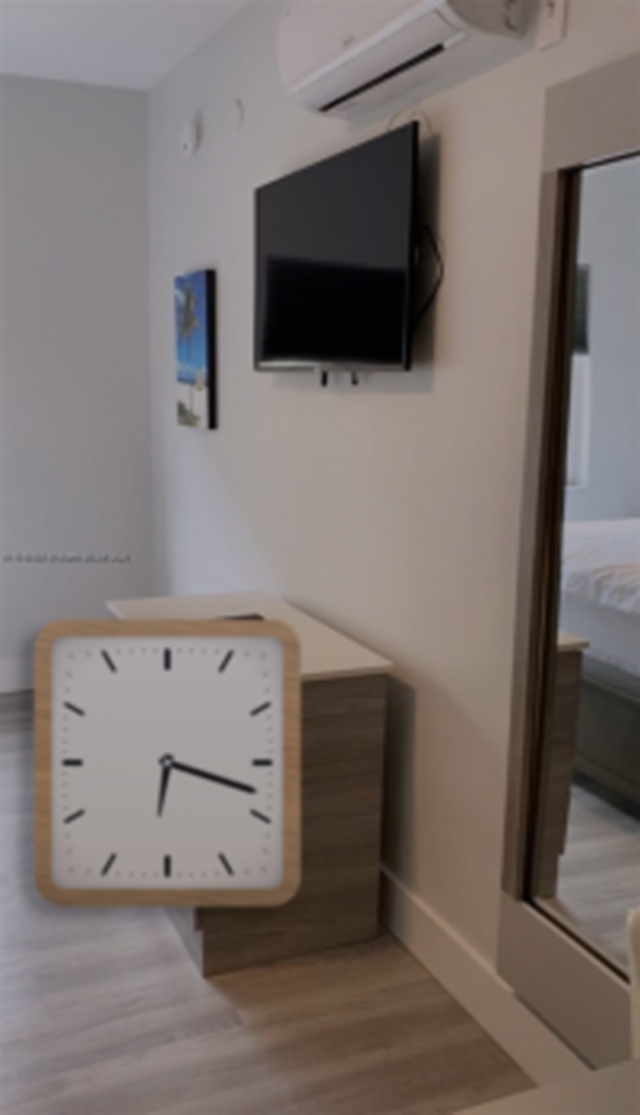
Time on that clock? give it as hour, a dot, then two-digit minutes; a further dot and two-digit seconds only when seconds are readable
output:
6.18
